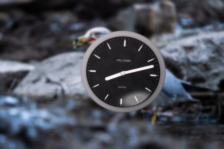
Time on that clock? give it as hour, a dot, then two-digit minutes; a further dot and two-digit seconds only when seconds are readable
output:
8.12
